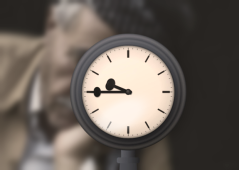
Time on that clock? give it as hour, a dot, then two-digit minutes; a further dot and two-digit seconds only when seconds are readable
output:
9.45
